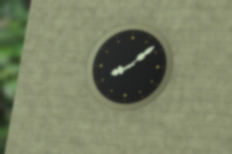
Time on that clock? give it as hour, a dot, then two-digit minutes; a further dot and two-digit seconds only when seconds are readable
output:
8.08
